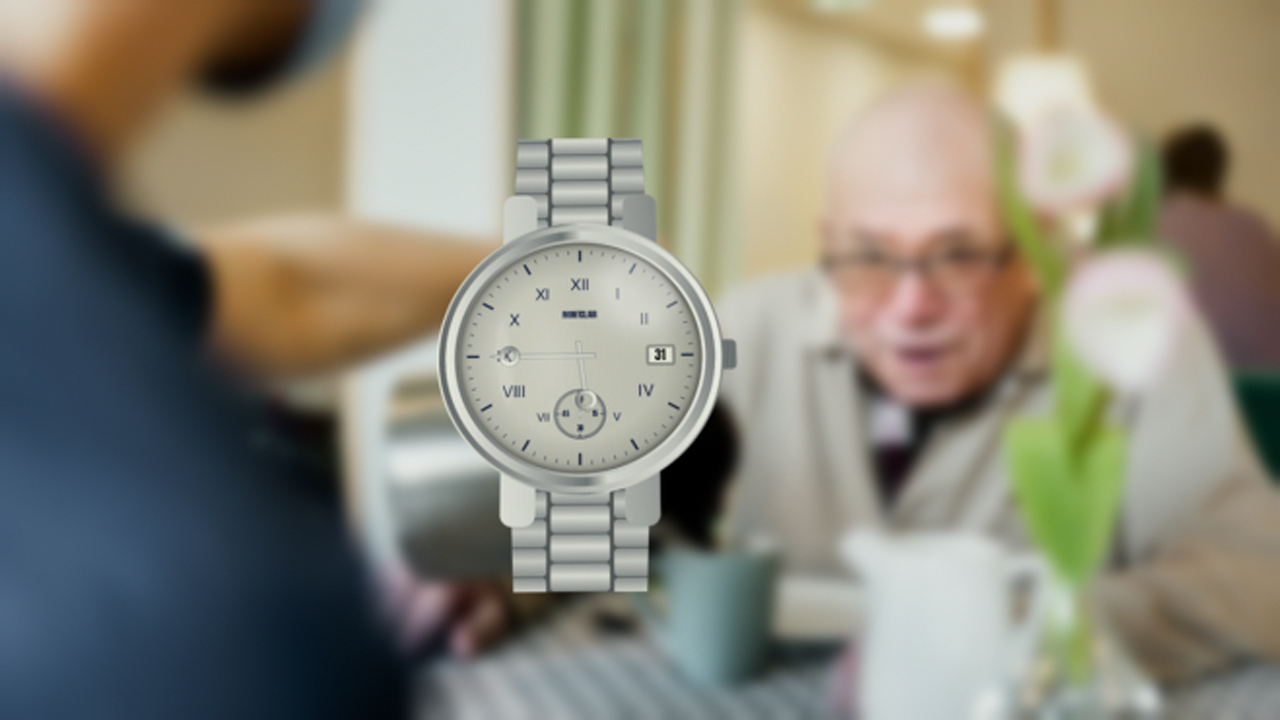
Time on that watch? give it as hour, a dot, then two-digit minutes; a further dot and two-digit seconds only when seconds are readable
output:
5.45
